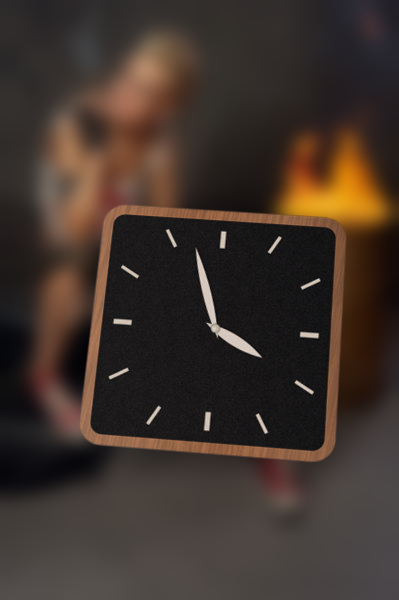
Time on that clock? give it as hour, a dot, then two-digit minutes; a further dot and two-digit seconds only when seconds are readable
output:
3.57
